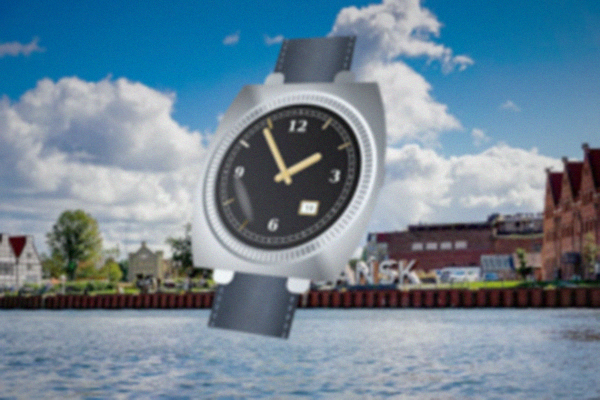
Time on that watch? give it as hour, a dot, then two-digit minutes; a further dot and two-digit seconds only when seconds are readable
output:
1.54
